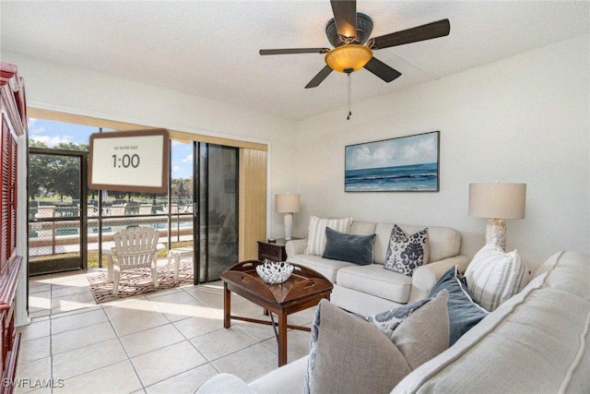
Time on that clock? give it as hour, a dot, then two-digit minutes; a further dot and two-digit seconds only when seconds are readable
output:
1.00
